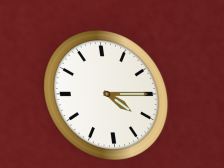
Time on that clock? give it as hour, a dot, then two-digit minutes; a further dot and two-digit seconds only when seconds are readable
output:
4.15
